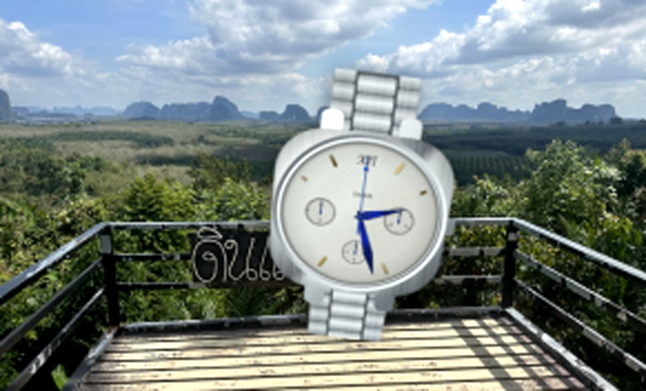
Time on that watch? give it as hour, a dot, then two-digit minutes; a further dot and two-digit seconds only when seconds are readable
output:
2.27
